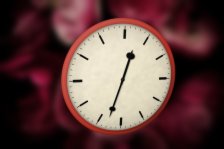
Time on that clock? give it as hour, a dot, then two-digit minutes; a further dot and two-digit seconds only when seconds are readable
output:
12.33
